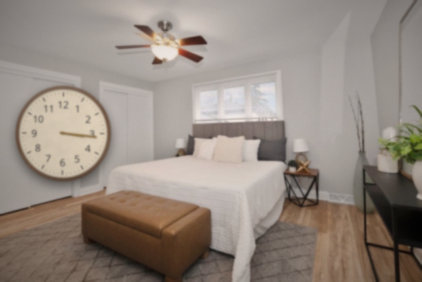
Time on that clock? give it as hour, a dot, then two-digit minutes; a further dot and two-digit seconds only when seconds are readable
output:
3.16
